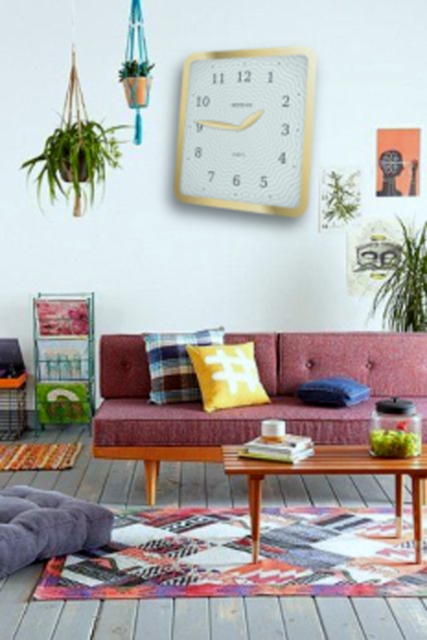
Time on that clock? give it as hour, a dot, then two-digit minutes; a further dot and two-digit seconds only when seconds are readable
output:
1.46
